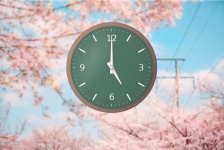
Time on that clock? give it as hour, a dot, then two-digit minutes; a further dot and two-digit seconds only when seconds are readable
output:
5.00
